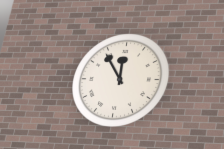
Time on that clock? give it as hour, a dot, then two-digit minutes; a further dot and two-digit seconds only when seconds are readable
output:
11.54
